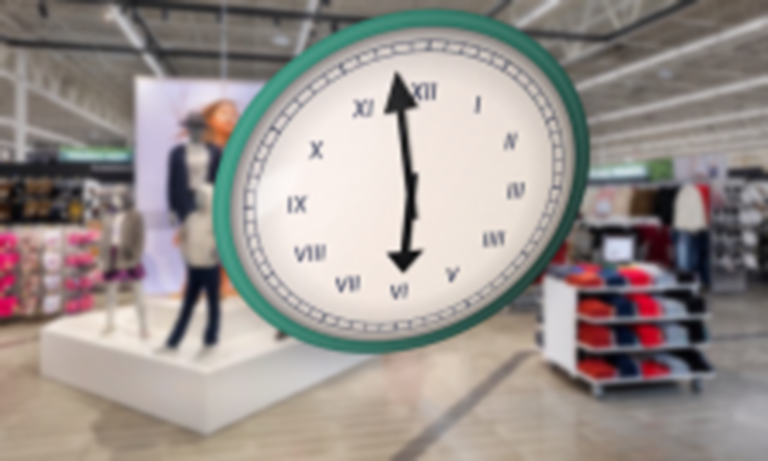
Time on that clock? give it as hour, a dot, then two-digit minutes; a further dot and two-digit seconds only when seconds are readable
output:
5.58
